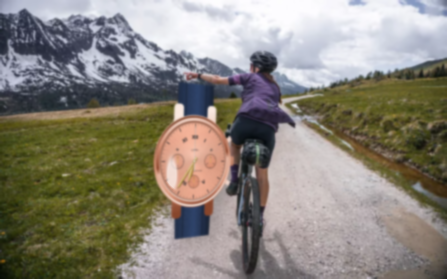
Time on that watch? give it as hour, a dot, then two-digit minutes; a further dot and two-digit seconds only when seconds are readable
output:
6.36
